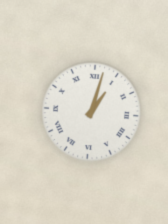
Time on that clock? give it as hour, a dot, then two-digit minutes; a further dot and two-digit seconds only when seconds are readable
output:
1.02
